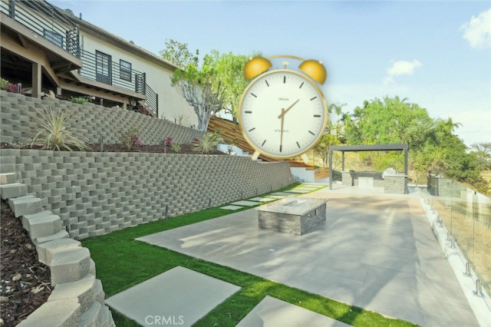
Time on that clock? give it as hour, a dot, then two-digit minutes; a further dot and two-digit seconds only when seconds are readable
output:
1.30
